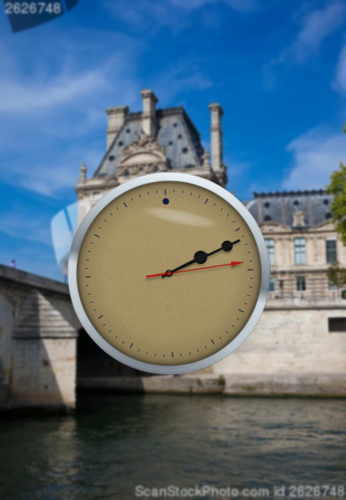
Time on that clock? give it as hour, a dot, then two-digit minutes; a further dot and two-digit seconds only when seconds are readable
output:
2.11.14
